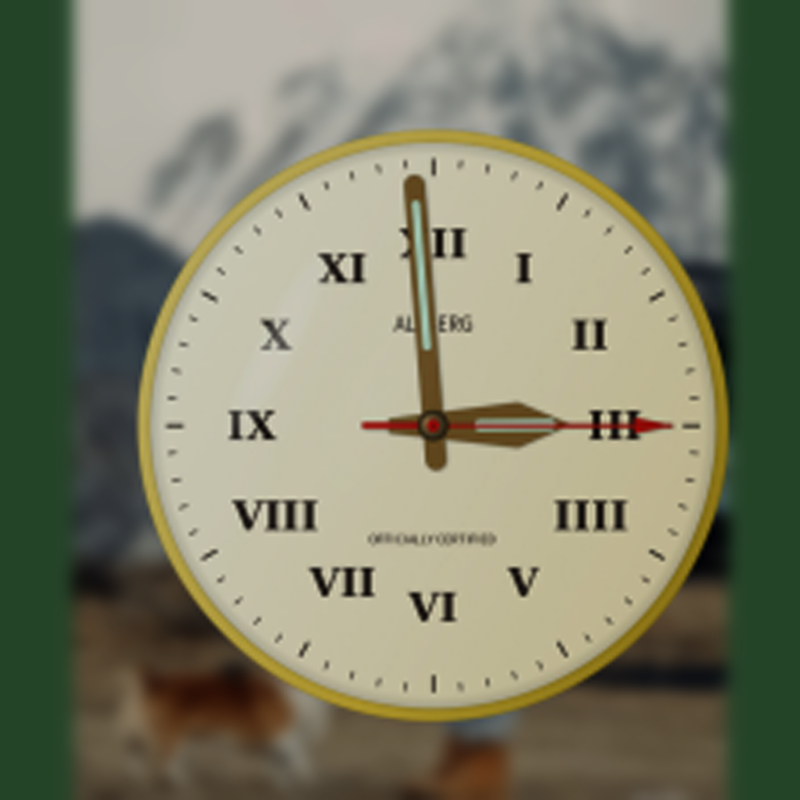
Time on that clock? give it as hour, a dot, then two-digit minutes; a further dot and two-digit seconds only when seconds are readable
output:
2.59.15
